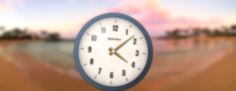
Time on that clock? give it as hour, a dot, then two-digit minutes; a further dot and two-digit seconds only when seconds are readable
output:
4.08
